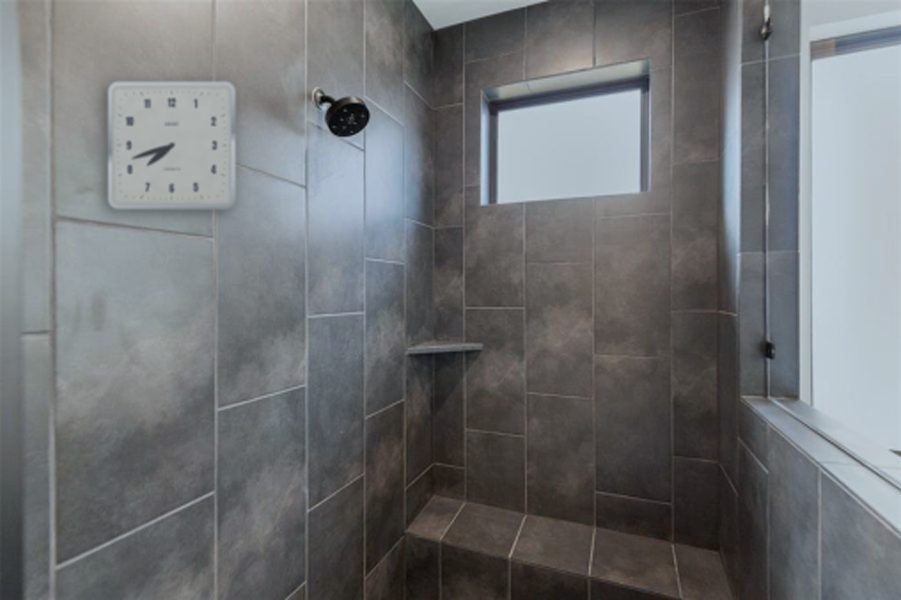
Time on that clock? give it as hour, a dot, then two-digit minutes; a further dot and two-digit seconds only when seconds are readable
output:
7.42
